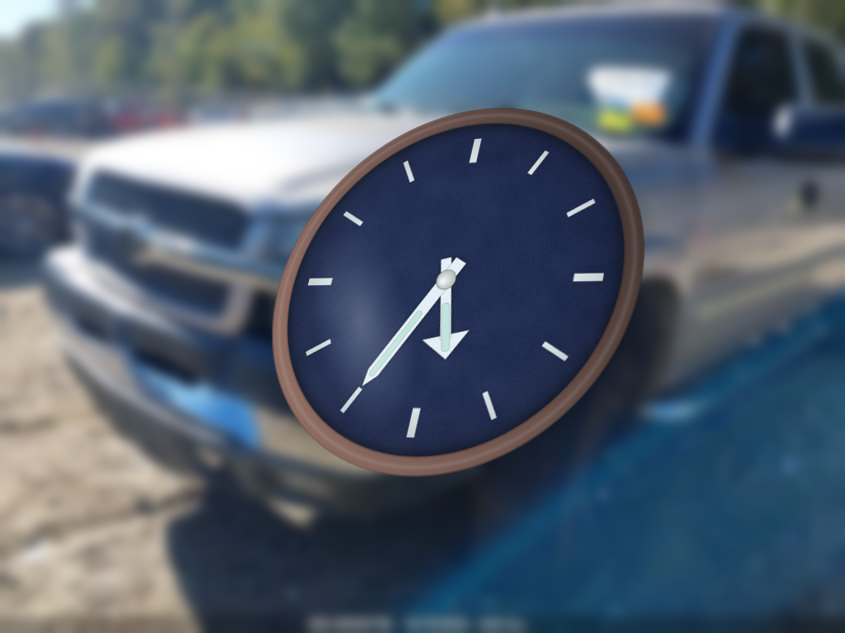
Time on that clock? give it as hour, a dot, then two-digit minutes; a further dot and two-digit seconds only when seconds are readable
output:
5.35
